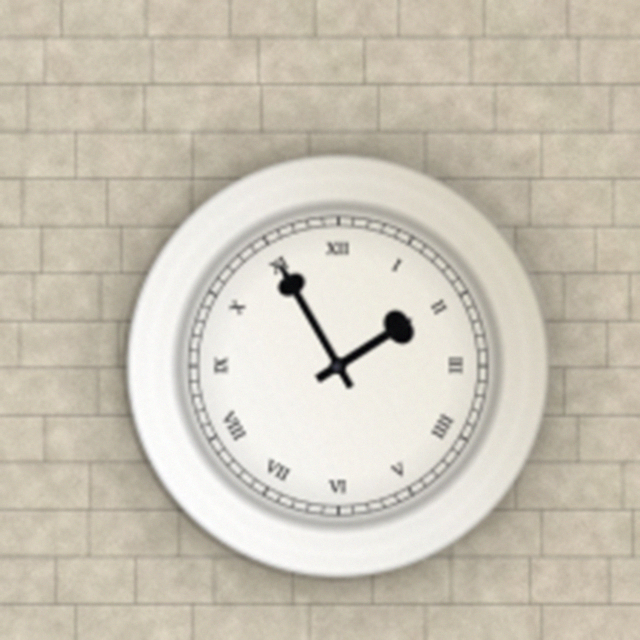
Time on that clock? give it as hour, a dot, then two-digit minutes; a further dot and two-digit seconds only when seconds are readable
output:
1.55
